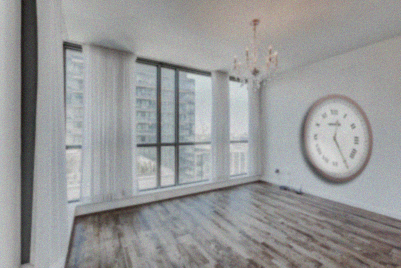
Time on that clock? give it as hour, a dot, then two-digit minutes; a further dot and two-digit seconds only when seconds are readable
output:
12.25
